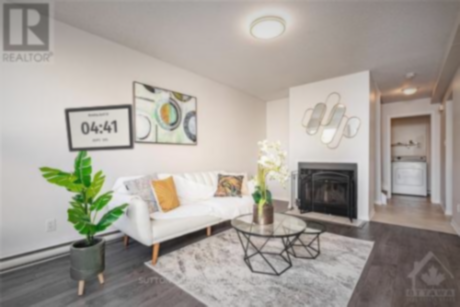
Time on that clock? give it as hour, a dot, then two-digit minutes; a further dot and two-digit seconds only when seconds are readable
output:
4.41
